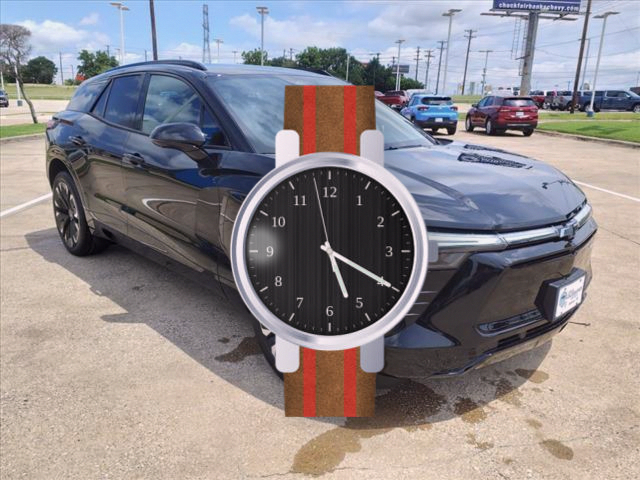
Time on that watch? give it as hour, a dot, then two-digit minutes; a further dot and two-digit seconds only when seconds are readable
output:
5.19.58
